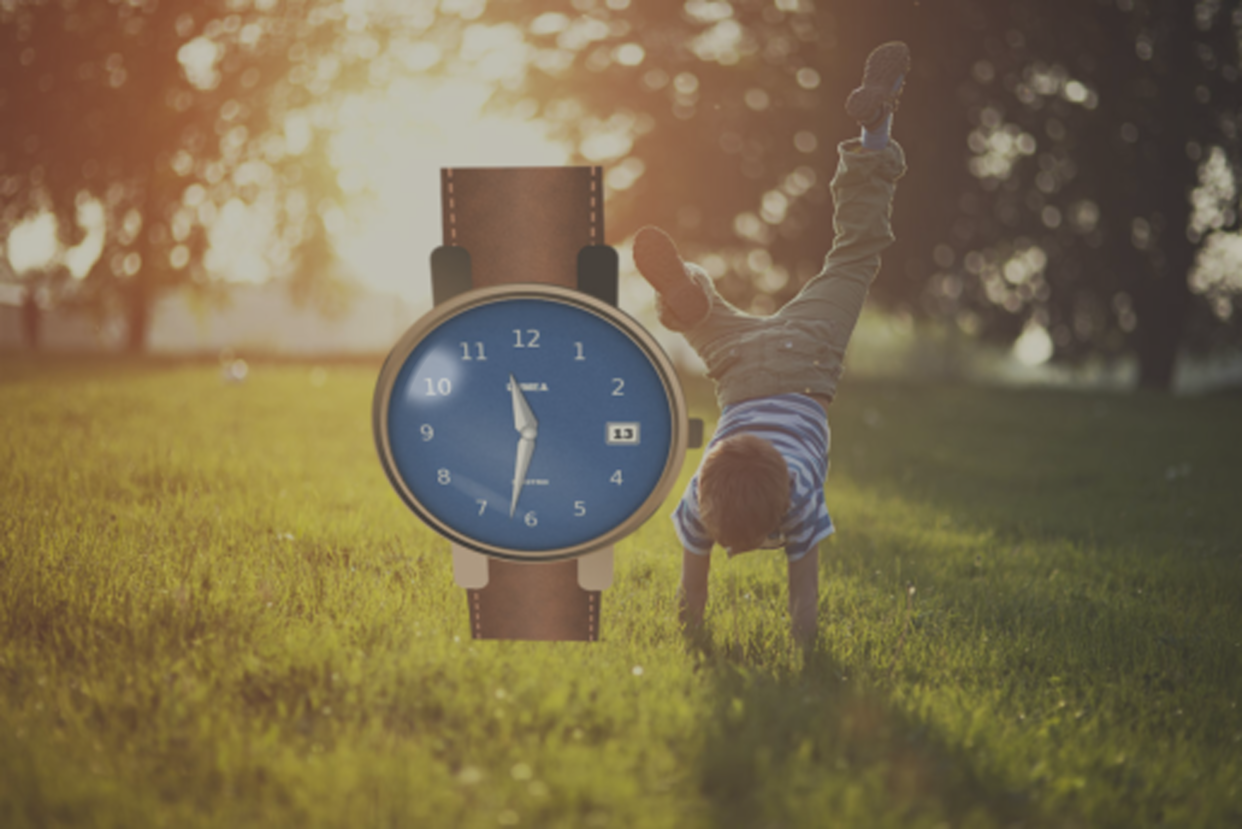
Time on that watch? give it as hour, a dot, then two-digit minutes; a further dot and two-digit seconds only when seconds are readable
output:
11.32
